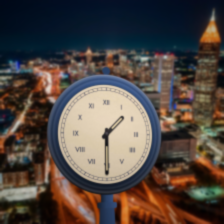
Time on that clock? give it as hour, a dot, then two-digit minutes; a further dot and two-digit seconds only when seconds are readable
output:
1.30
